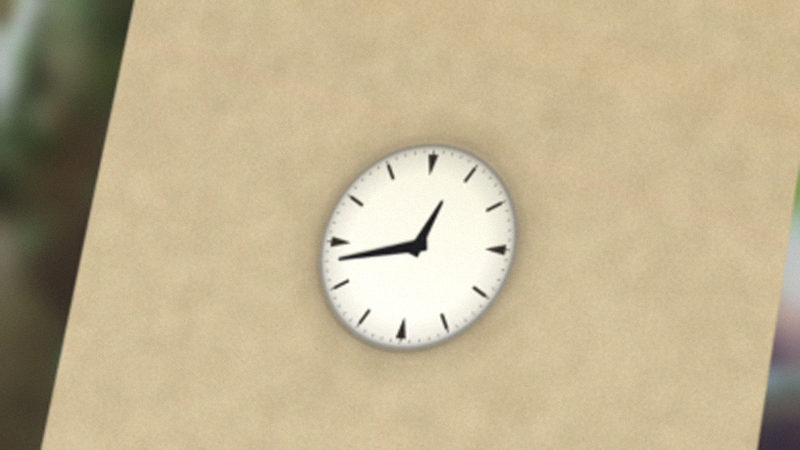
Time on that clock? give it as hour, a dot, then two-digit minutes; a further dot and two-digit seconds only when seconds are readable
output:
12.43
